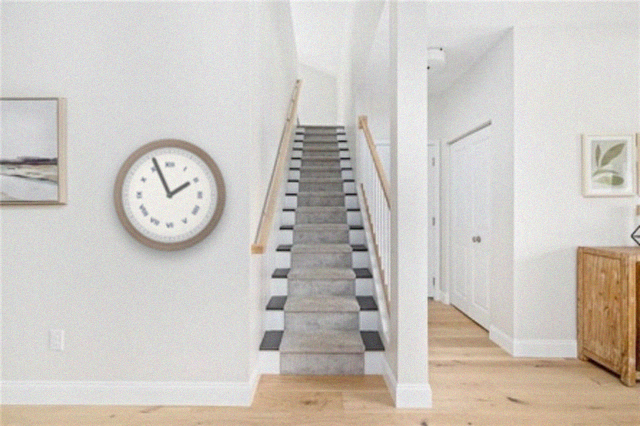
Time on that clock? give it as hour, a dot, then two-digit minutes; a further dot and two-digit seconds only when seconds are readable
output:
1.56
